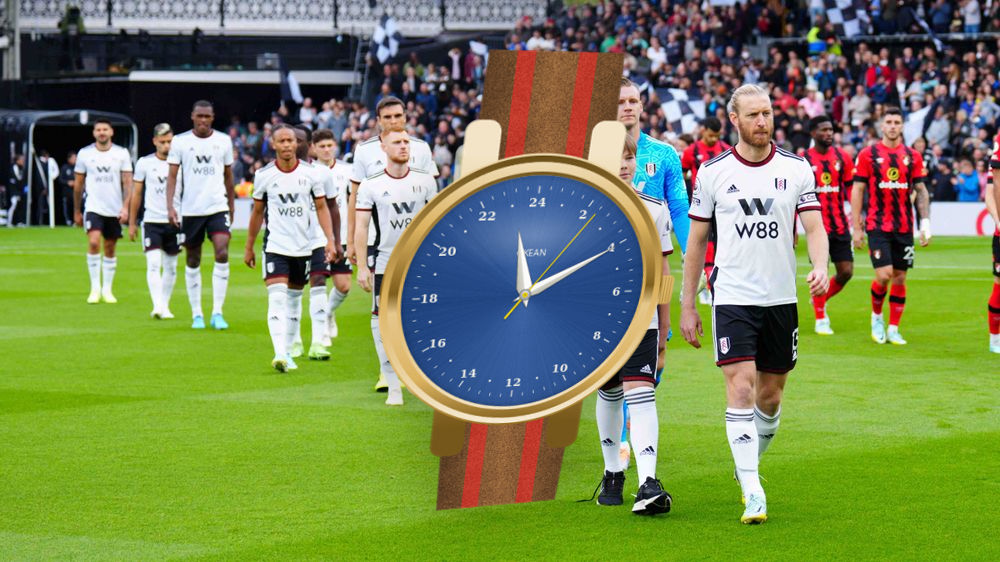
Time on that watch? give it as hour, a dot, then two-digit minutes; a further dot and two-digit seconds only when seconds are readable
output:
23.10.06
